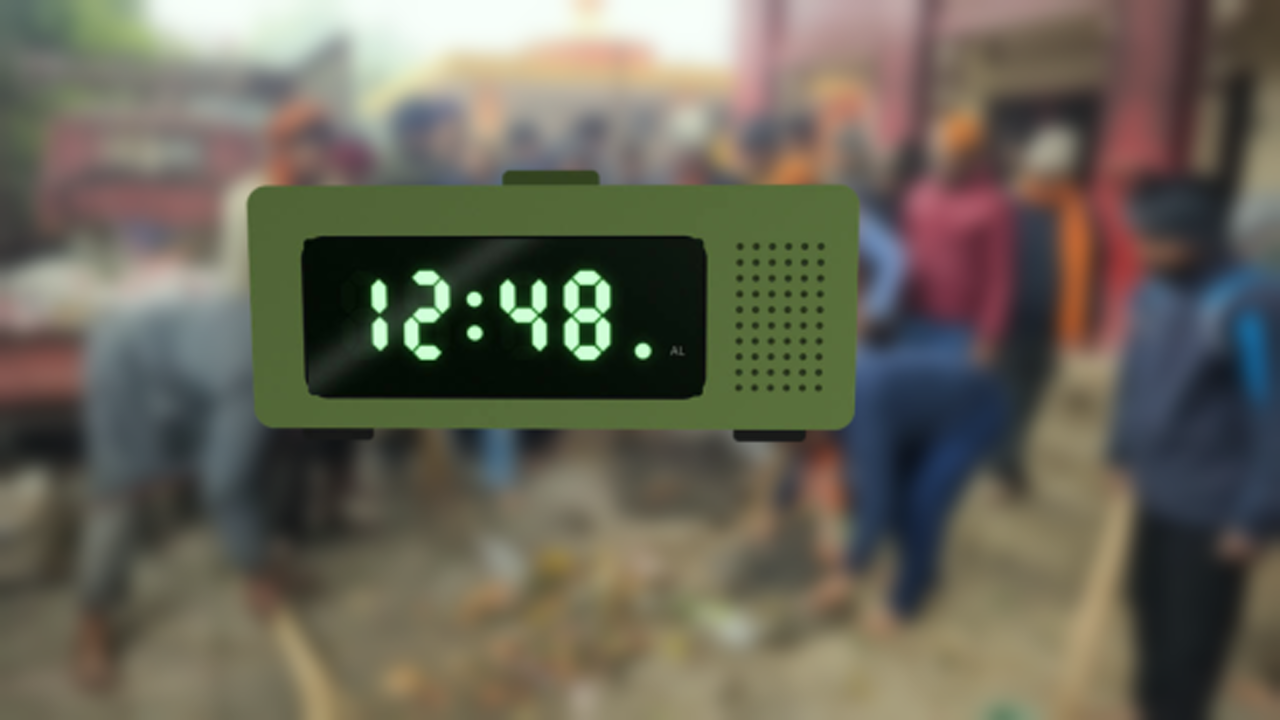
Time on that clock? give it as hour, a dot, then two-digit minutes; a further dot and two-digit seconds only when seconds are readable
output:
12.48
